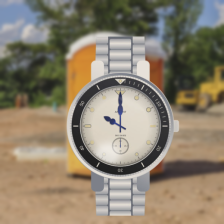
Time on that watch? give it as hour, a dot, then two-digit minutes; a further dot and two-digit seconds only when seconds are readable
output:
10.00
